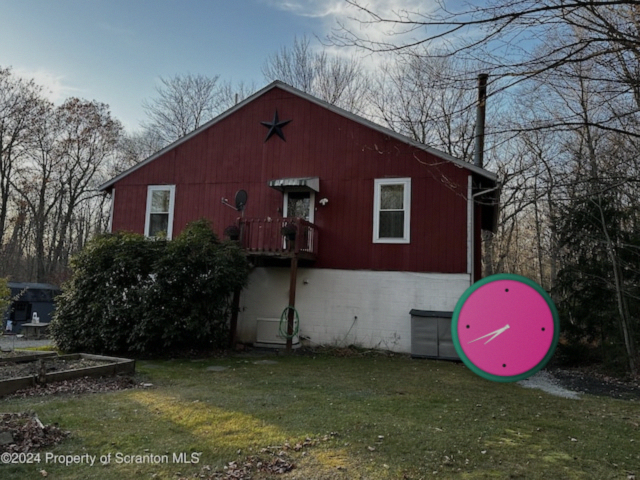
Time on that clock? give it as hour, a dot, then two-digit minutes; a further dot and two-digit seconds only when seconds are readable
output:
7.41
